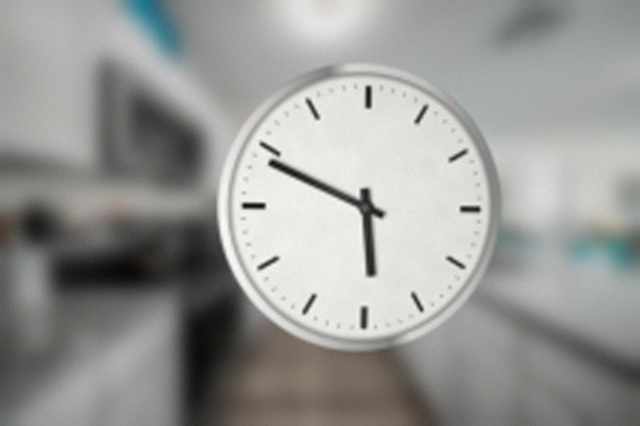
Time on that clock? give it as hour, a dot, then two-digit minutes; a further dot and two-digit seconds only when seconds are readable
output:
5.49
